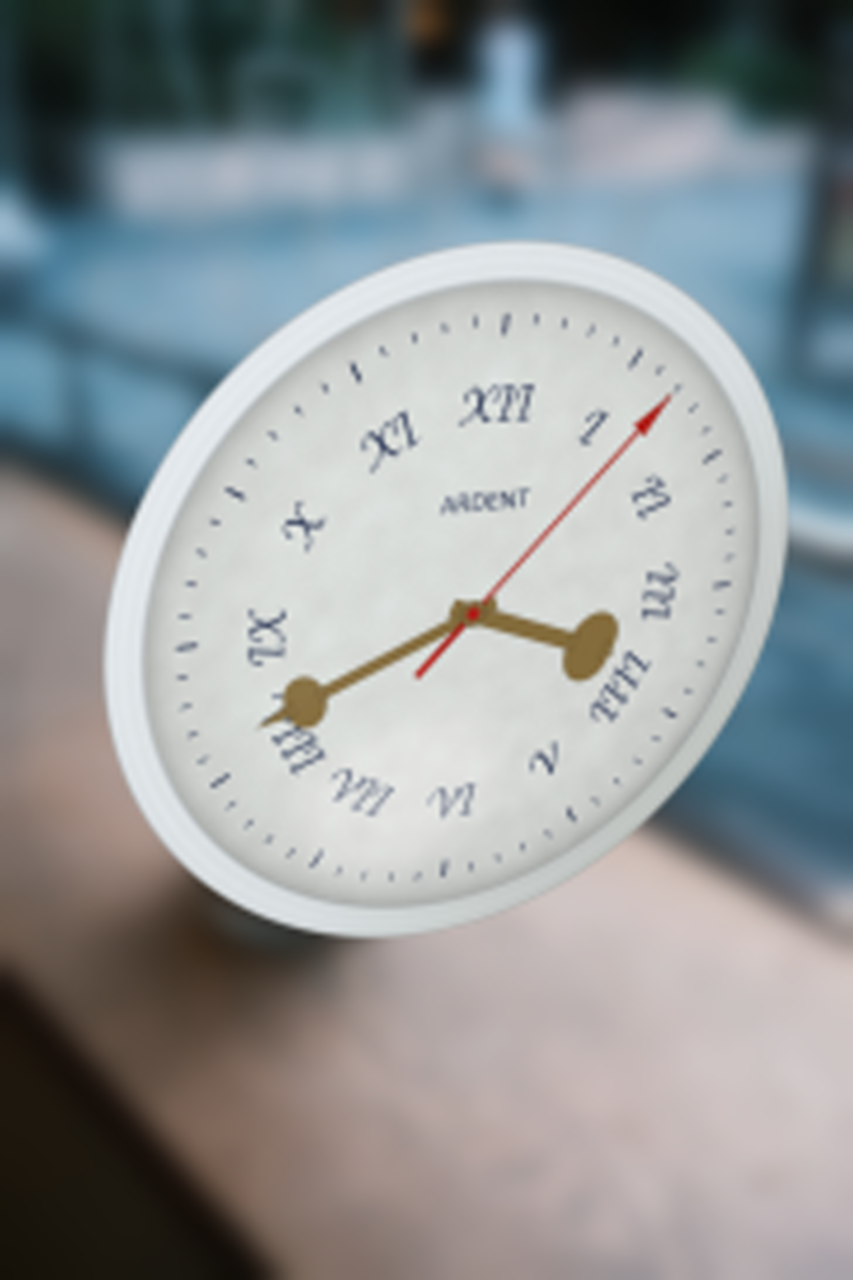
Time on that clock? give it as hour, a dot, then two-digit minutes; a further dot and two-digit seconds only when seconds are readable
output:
3.41.07
